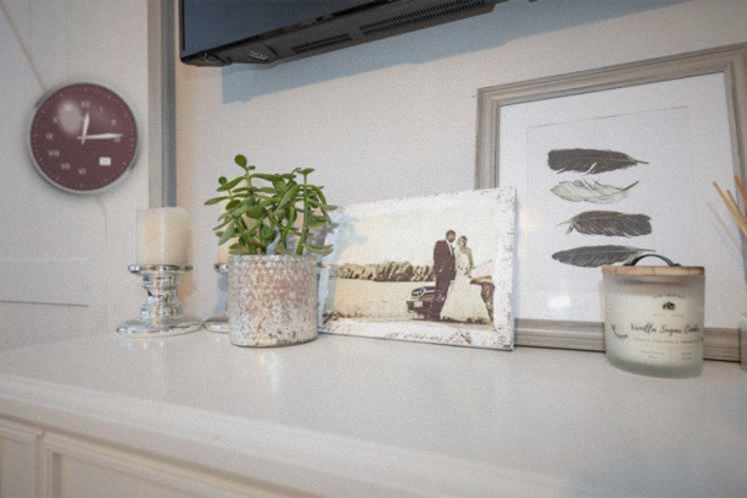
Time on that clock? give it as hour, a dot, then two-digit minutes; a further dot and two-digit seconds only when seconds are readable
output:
12.14
